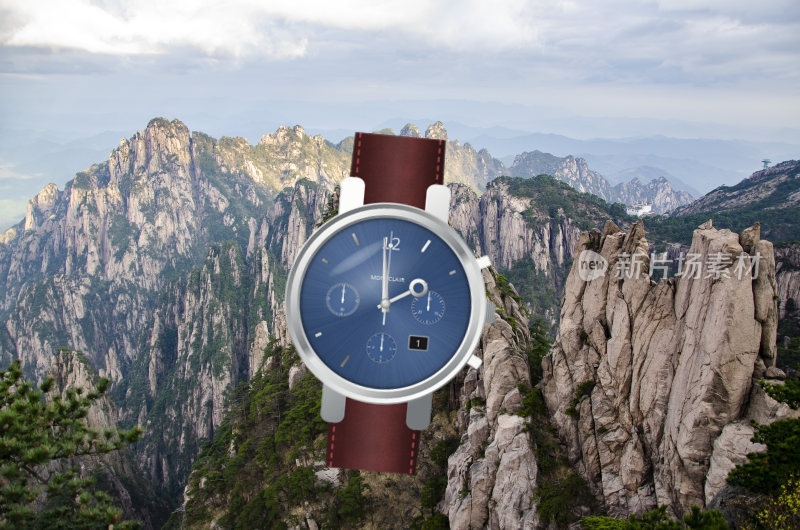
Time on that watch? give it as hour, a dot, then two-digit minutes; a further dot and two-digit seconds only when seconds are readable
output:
1.59
